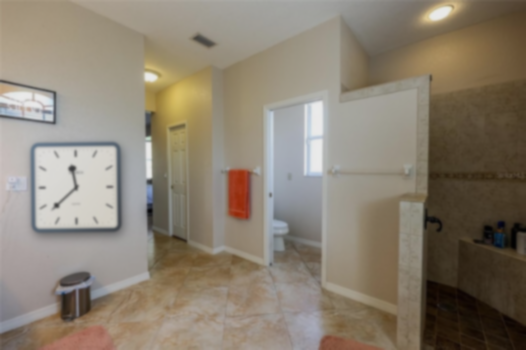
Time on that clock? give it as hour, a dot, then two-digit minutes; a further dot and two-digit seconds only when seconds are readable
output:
11.38
